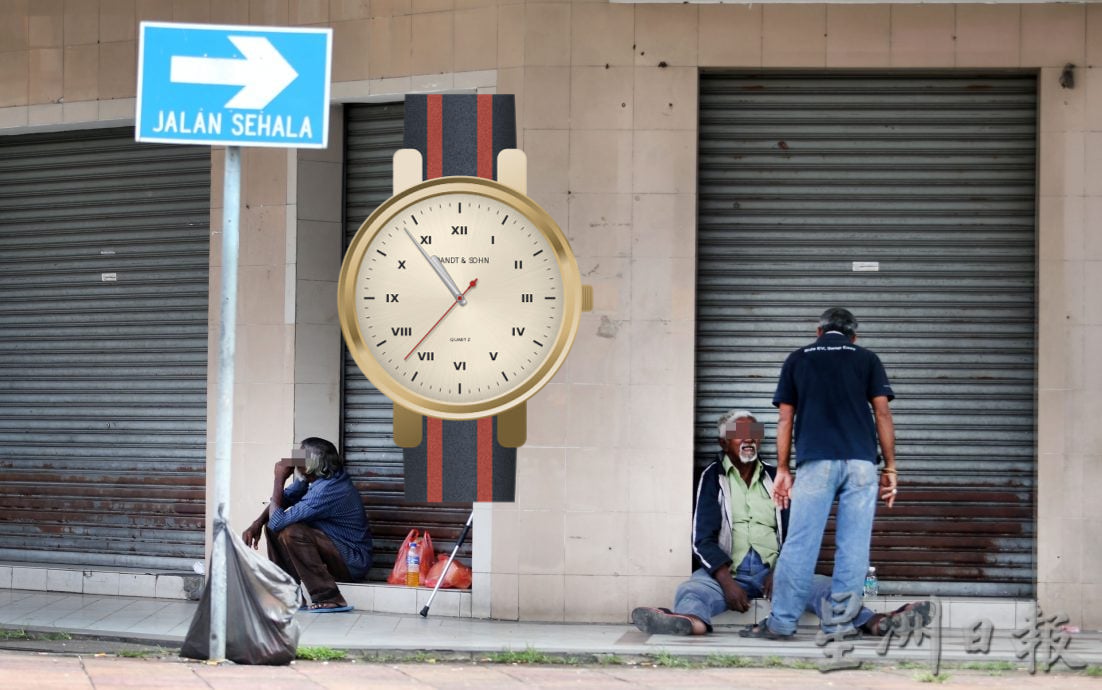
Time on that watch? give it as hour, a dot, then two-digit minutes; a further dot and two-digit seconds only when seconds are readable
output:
10.53.37
